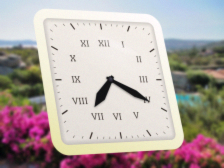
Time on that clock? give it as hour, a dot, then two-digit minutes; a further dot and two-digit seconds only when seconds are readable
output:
7.20
